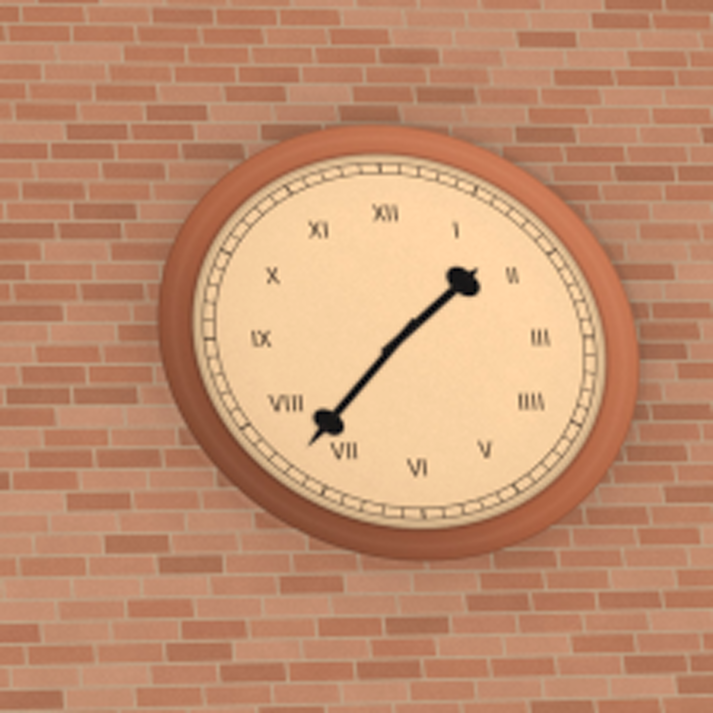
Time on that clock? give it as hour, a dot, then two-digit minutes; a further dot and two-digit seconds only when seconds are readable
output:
1.37
